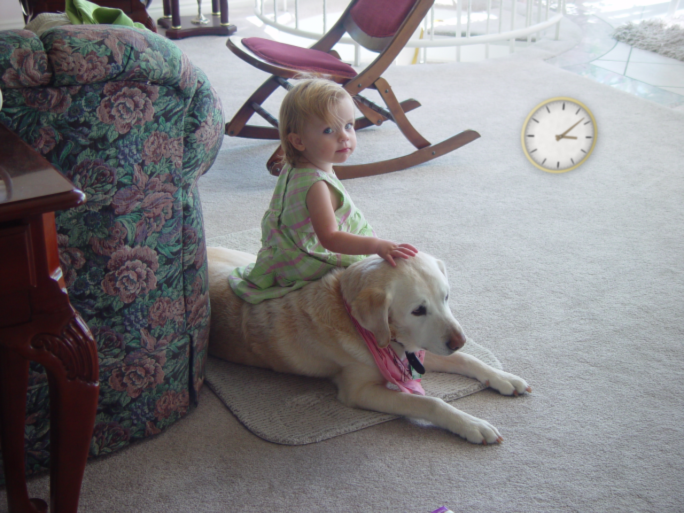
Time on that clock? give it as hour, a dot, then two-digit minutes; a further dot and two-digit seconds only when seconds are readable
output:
3.08
